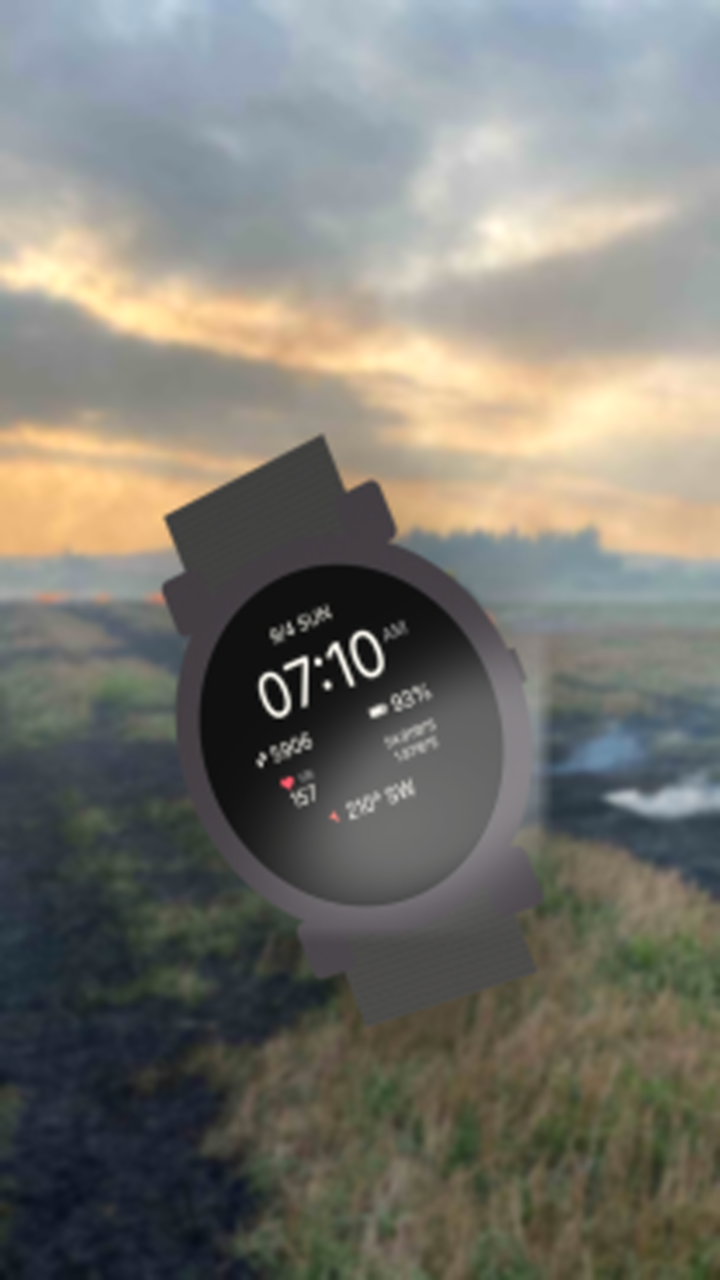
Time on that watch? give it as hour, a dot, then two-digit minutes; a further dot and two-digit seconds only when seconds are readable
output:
7.10
